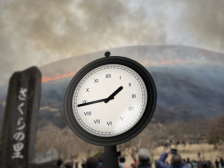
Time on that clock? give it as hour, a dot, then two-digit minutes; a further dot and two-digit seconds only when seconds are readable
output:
1.44
